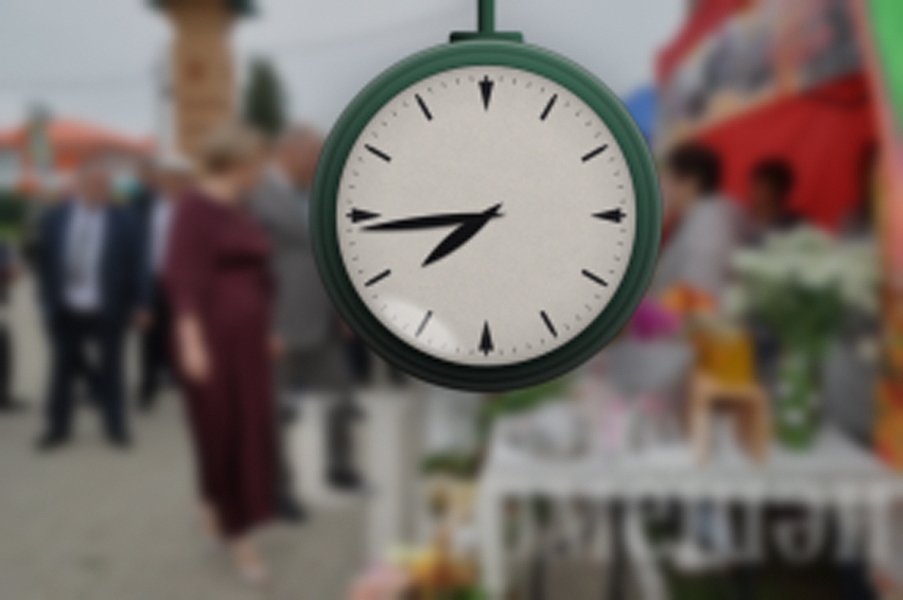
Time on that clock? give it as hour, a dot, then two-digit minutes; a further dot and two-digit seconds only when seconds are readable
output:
7.44
